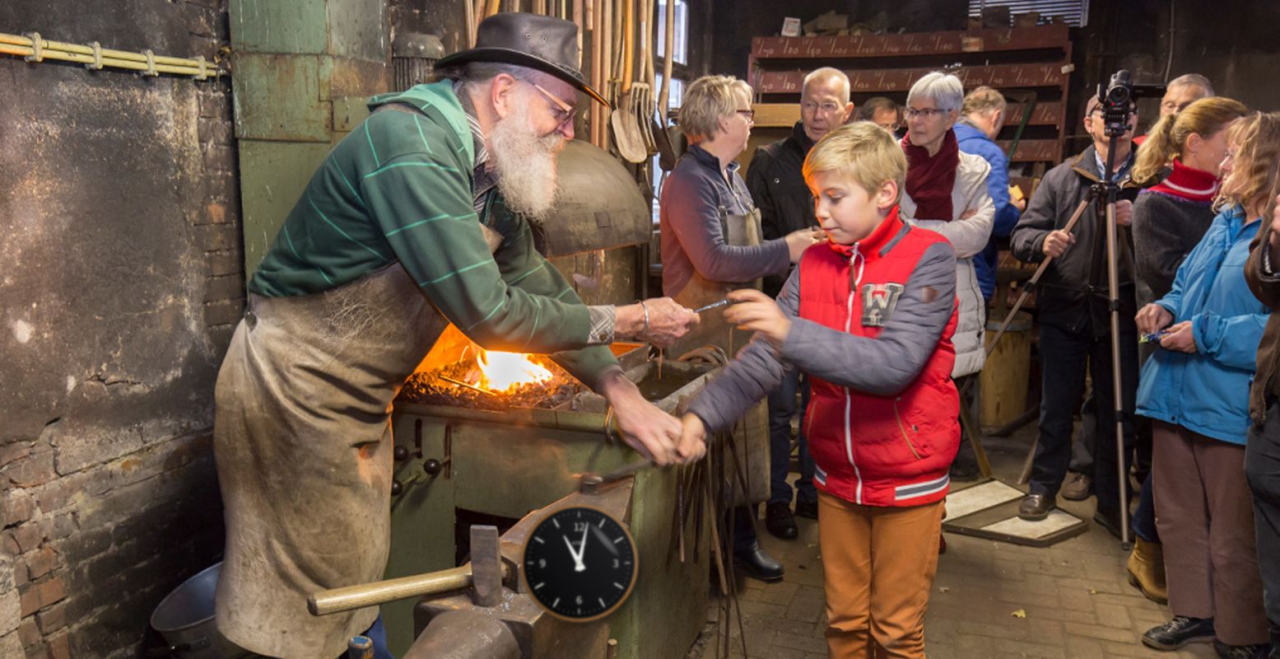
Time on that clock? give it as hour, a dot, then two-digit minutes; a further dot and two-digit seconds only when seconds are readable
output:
11.02
